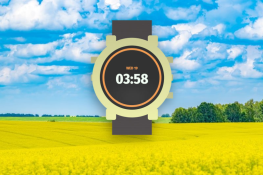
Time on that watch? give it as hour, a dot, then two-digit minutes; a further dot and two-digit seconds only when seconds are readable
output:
3.58
